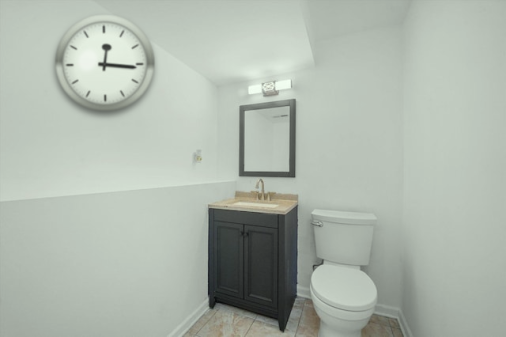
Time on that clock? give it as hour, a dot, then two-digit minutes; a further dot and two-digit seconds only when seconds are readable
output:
12.16
